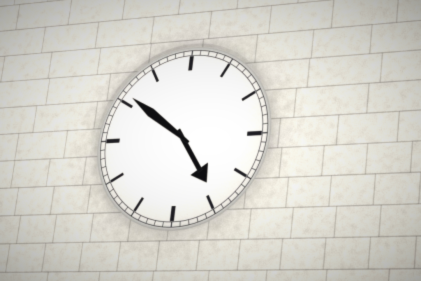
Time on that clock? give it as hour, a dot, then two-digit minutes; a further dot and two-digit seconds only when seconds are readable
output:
4.51
